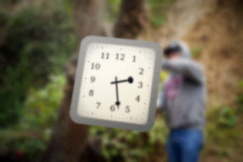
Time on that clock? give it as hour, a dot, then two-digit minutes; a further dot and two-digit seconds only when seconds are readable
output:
2.28
